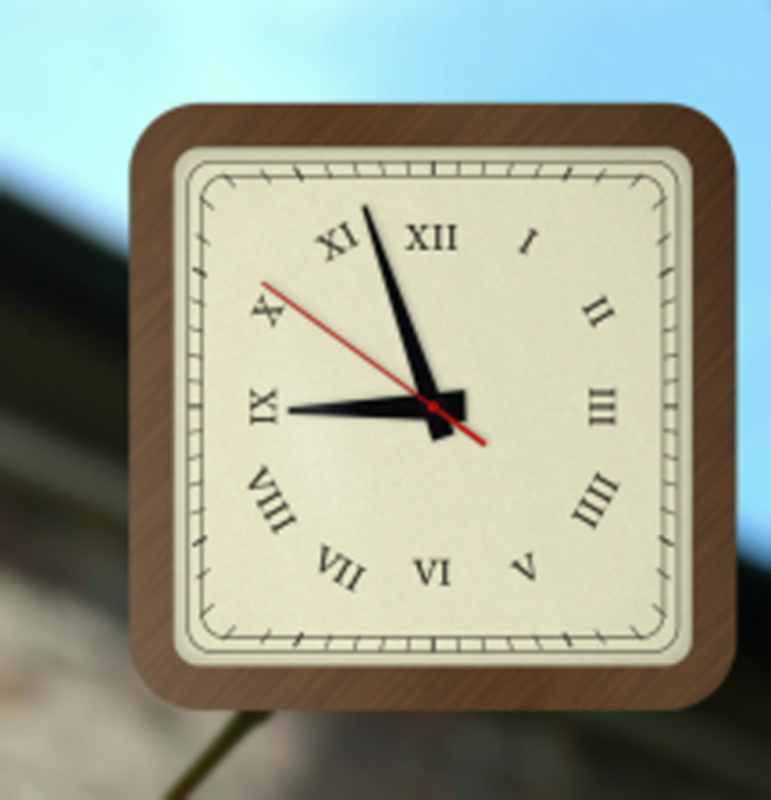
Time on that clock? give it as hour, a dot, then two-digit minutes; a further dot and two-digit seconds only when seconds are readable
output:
8.56.51
